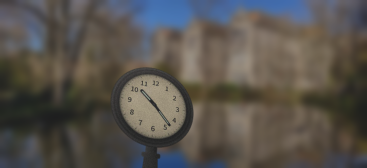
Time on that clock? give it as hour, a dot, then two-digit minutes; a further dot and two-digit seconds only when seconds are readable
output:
10.23
